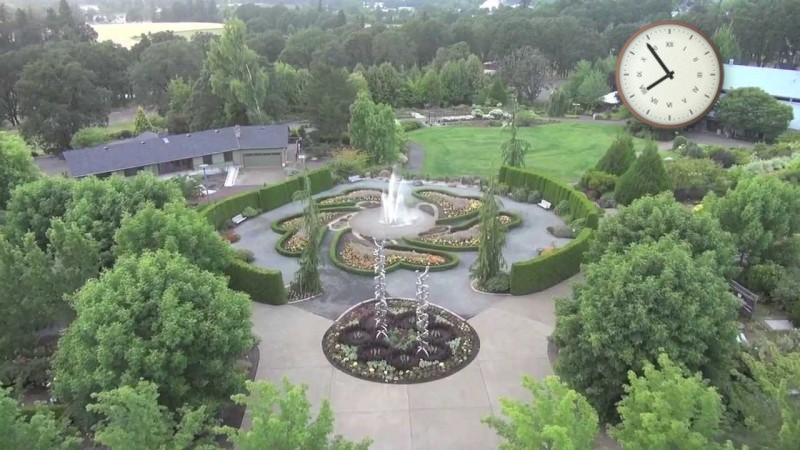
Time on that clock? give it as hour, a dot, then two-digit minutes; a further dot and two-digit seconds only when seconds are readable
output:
7.54
